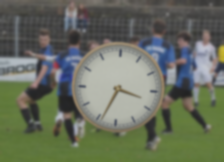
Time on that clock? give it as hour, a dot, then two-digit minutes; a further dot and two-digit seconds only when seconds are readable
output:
3.34
